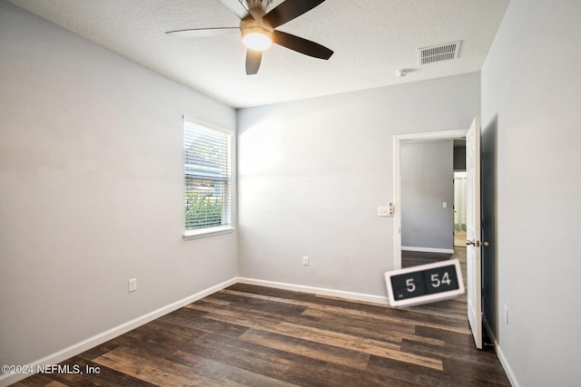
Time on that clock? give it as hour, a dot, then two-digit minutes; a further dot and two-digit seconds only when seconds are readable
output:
5.54
